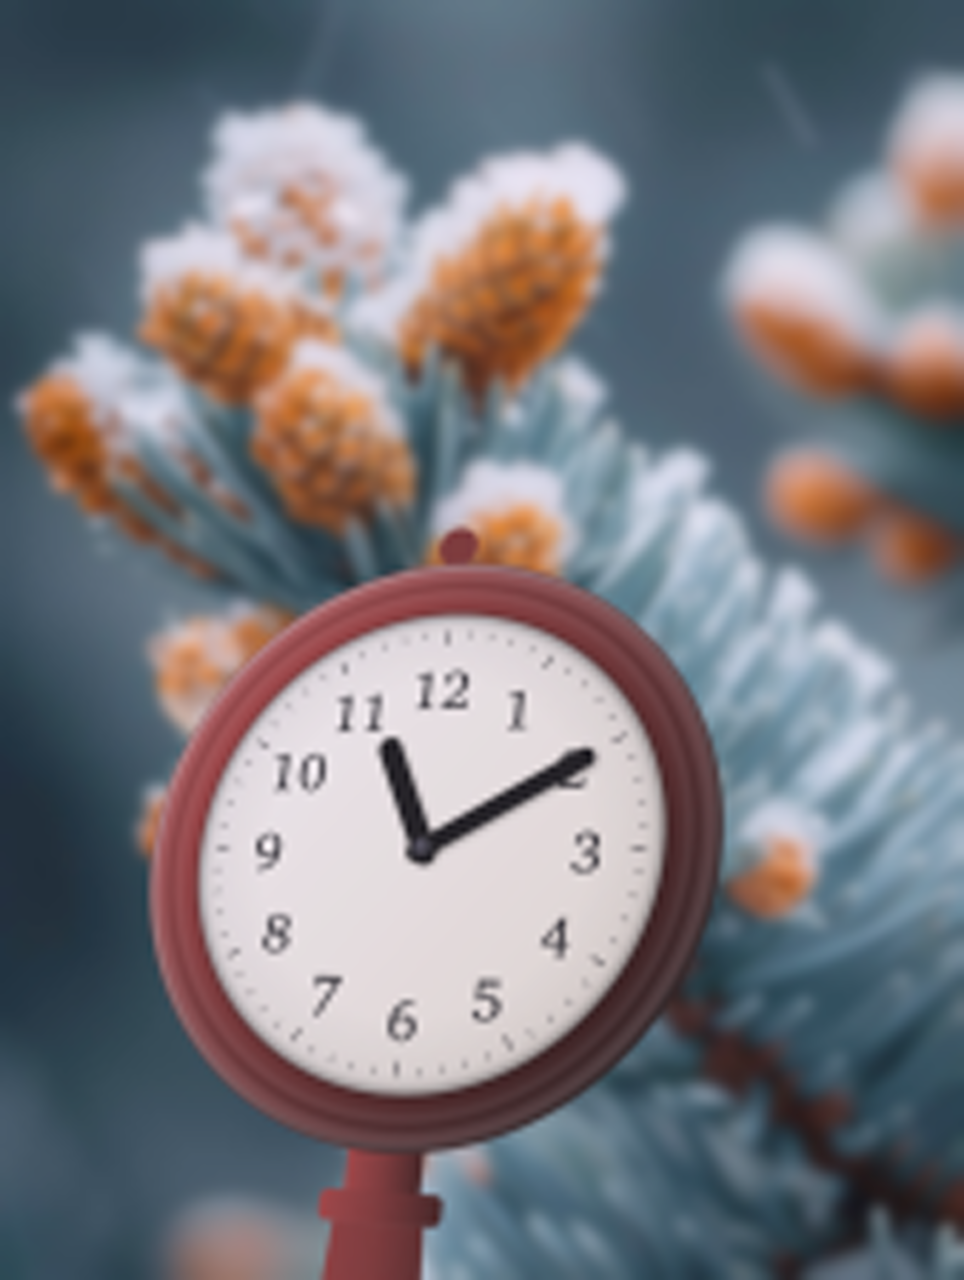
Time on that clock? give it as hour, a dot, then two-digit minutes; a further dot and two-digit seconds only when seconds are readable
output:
11.10
